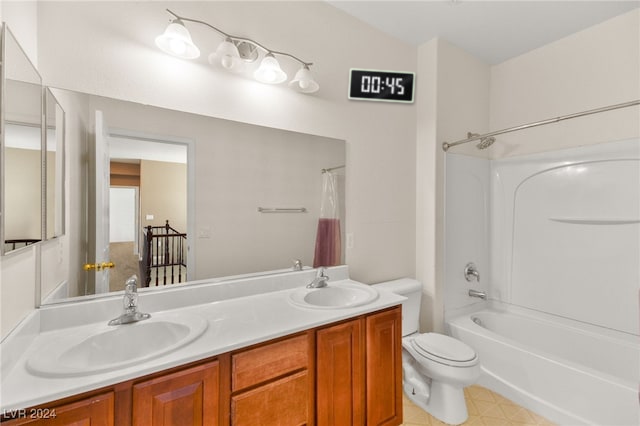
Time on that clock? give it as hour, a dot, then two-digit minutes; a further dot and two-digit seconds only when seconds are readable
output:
0.45
